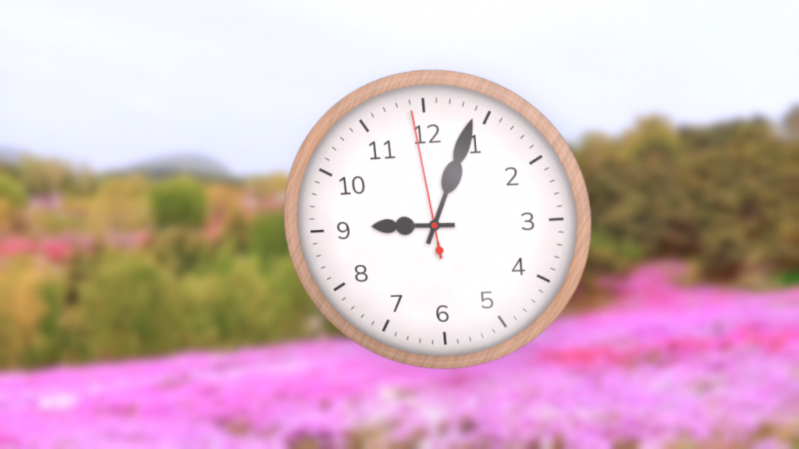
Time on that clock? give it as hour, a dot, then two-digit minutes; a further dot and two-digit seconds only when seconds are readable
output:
9.03.59
